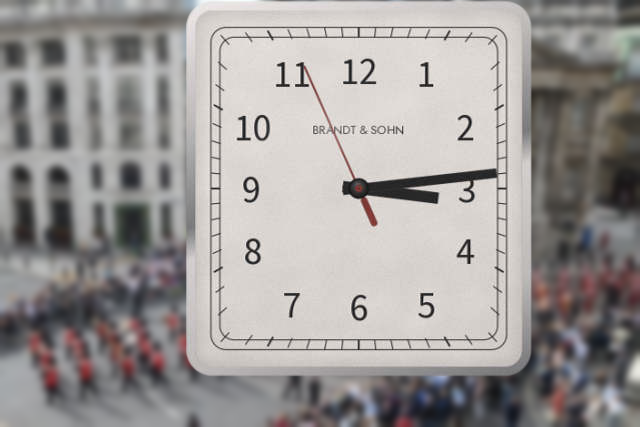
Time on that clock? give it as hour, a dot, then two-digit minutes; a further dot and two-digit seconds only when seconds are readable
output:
3.13.56
